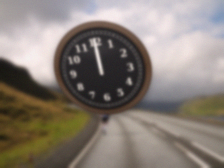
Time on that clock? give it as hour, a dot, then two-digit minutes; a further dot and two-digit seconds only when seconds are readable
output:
12.00
